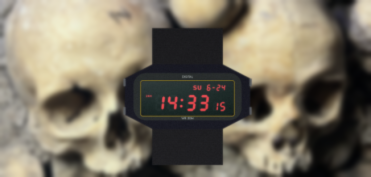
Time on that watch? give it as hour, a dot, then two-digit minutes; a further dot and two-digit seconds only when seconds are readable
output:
14.33.15
